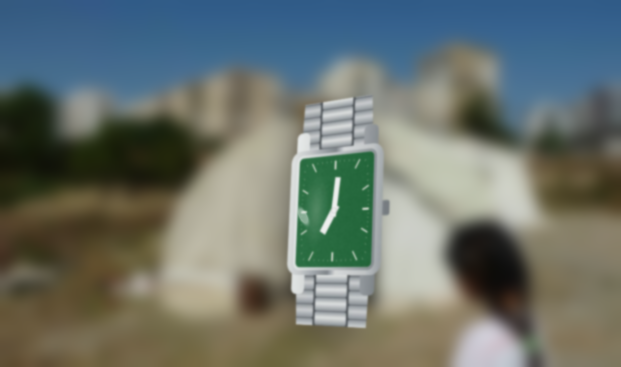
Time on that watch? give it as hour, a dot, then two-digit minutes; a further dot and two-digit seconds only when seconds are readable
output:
7.01
